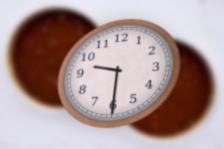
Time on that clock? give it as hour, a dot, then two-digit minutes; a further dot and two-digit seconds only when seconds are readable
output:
9.30
